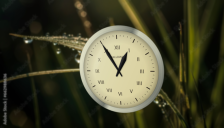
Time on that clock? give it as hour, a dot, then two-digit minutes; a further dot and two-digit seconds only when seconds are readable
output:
12.55
